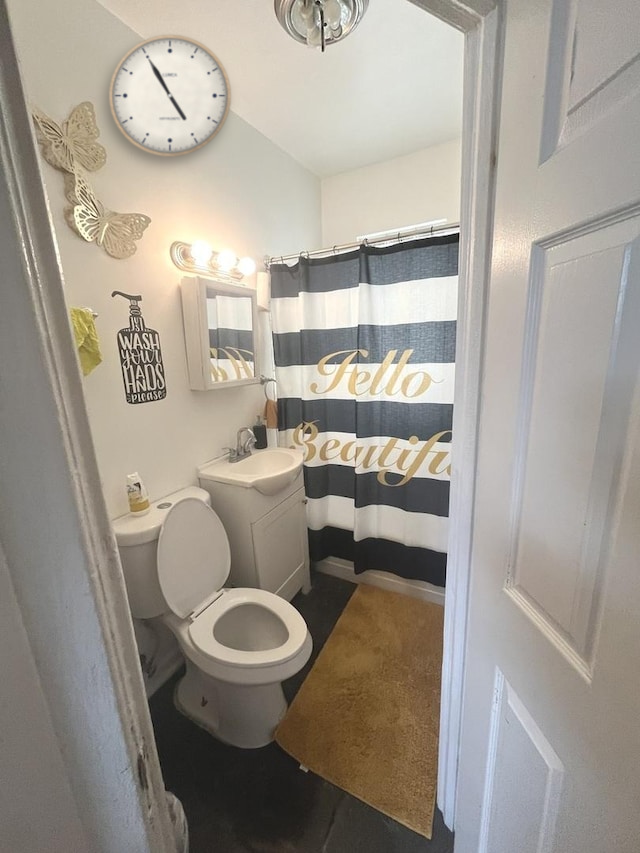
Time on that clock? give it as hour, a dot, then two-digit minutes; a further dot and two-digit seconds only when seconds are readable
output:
4.55
